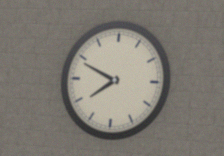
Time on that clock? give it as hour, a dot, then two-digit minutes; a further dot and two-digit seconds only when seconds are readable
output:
7.49
